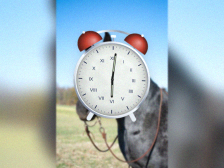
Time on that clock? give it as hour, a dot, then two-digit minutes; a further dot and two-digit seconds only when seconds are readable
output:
6.01
